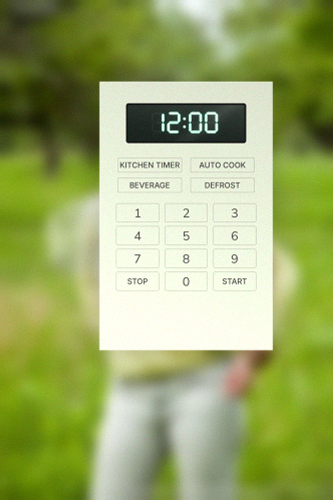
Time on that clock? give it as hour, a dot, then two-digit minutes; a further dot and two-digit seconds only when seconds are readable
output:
12.00
